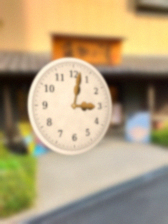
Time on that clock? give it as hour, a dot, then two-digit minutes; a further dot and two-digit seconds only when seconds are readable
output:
3.02
